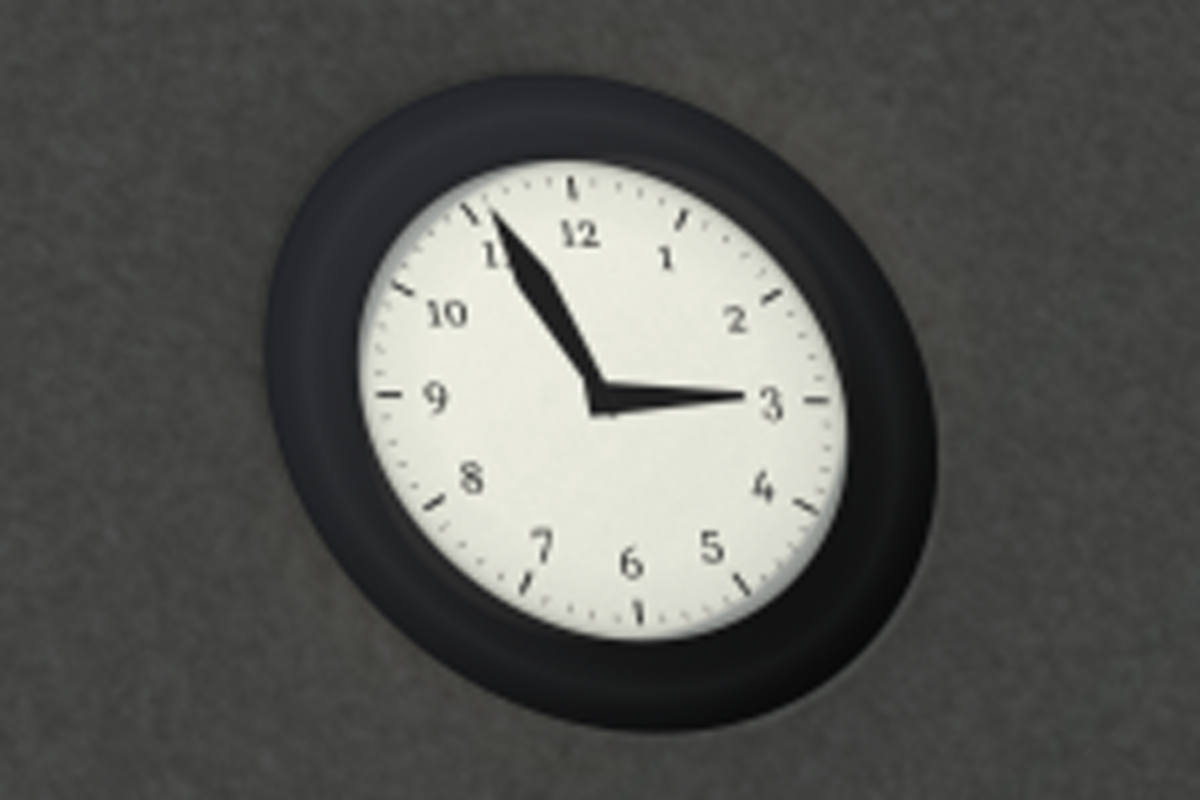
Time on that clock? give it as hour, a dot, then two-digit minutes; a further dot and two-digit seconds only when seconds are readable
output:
2.56
